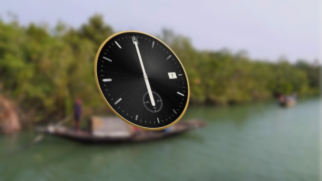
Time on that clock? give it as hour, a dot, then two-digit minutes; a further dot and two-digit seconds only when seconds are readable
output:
6.00
